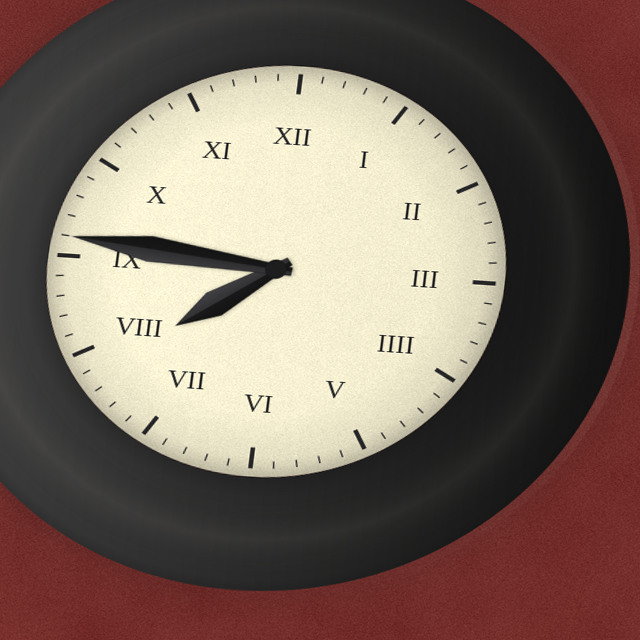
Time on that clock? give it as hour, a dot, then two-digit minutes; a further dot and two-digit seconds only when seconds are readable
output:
7.46
